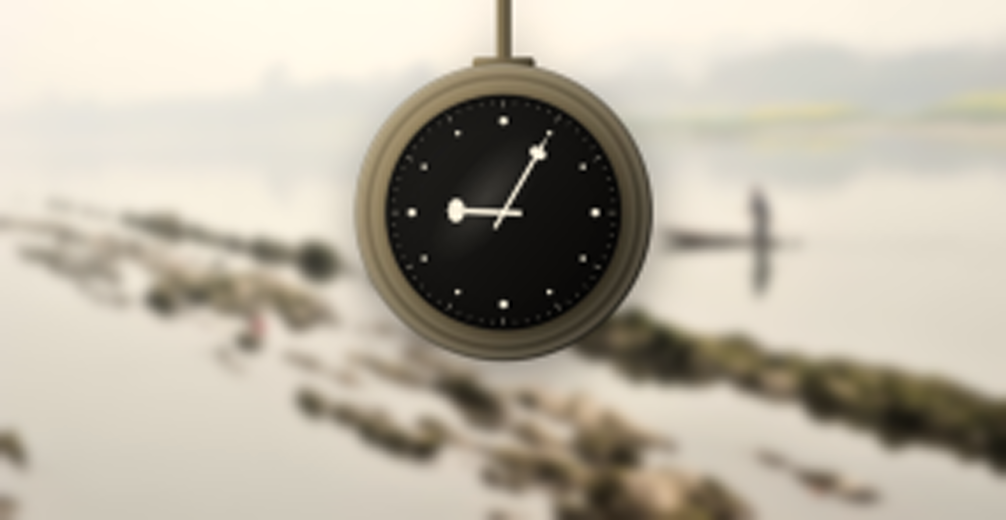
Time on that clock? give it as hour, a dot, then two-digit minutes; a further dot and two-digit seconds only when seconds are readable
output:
9.05
